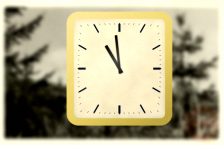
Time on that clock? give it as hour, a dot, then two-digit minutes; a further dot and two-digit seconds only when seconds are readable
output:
10.59
